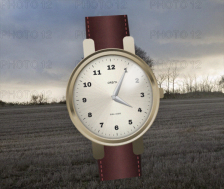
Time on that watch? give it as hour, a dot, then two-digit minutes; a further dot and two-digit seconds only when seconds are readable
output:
4.05
